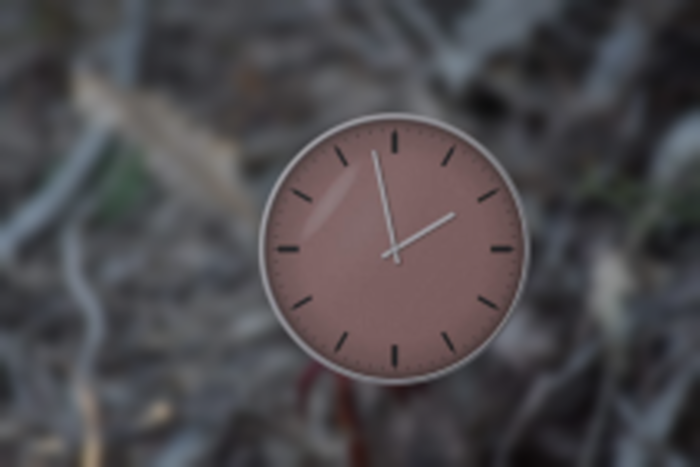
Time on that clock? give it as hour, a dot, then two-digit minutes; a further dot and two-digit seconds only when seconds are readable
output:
1.58
